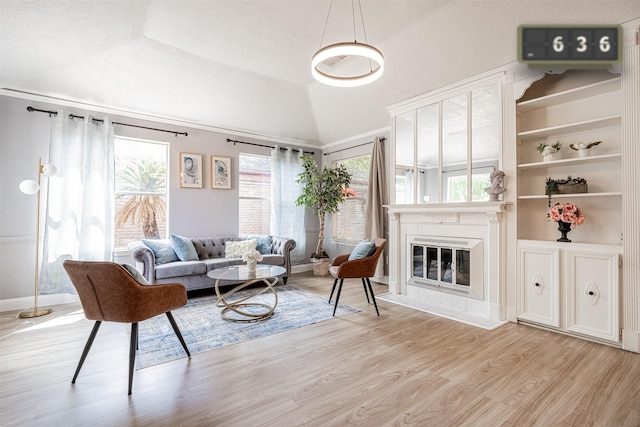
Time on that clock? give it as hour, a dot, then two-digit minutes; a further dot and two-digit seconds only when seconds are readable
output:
6.36
